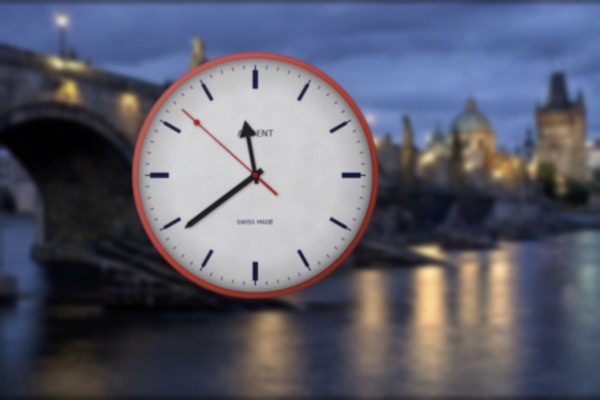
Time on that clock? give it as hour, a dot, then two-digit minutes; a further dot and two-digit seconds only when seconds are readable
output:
11.38.52
